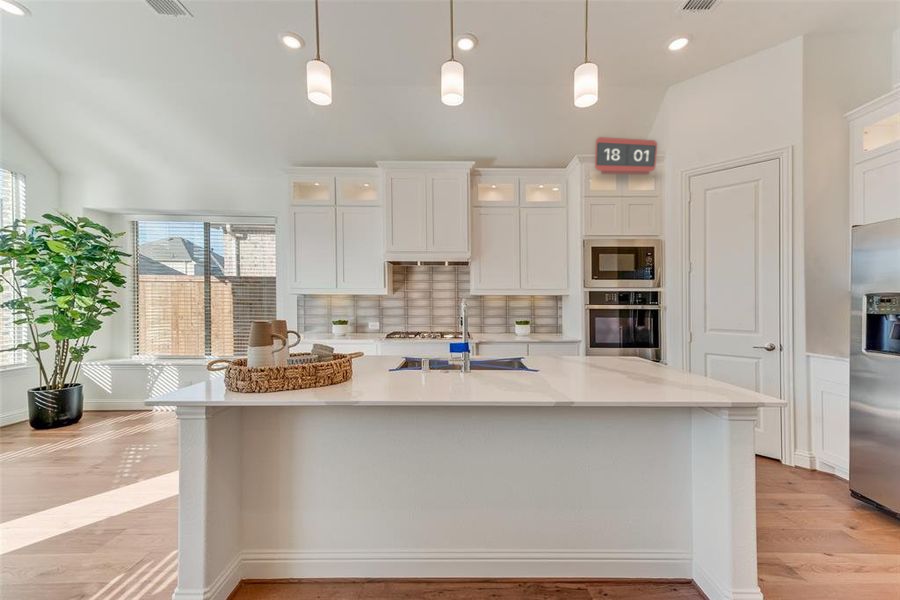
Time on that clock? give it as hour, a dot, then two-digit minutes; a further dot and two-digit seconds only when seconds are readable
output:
18.01
